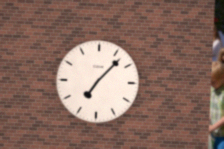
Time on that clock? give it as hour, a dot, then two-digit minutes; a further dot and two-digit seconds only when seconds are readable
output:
7.07
